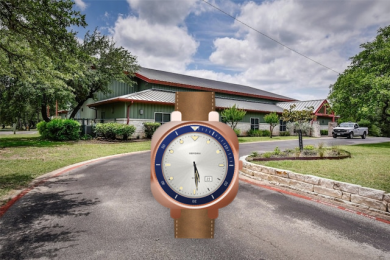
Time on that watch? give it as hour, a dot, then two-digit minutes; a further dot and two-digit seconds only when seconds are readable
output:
5.29
